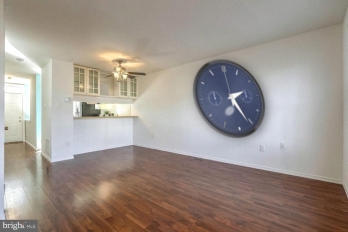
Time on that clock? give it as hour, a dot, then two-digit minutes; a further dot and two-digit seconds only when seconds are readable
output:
2.26
